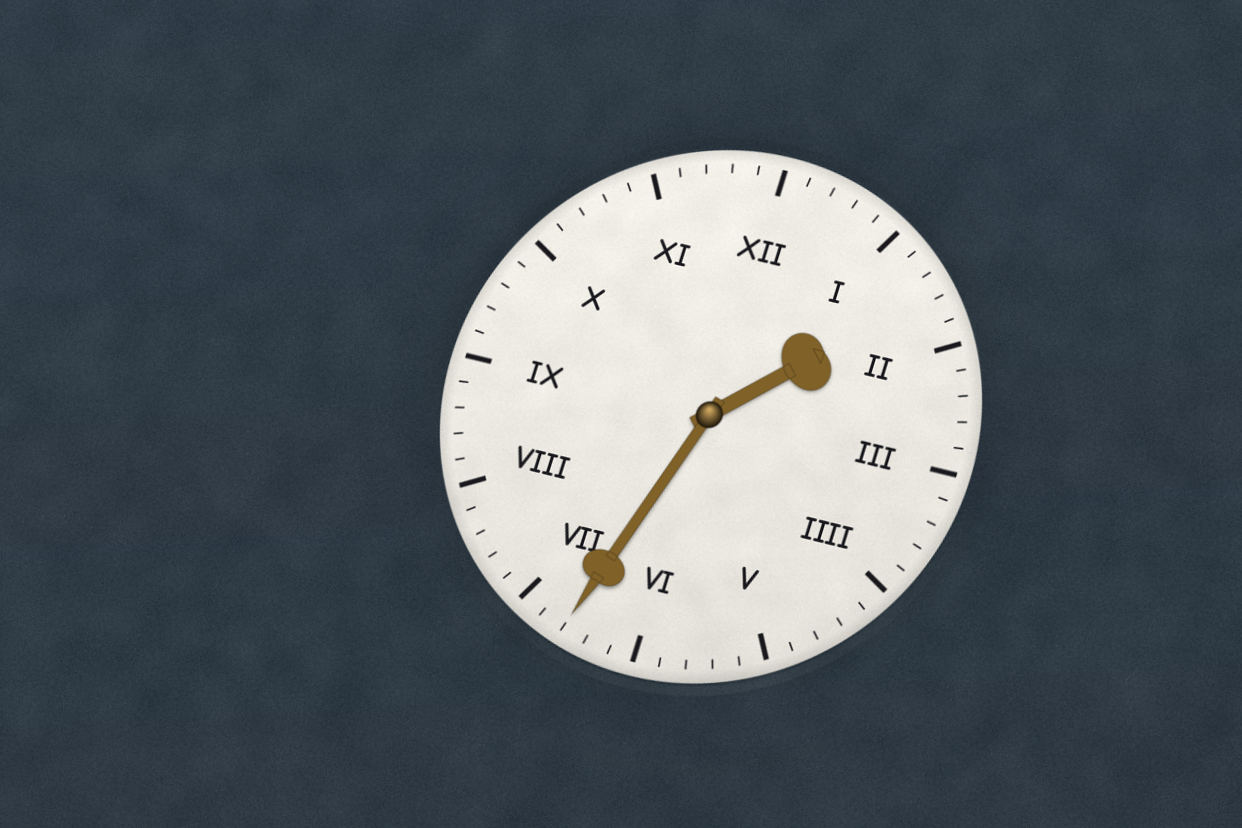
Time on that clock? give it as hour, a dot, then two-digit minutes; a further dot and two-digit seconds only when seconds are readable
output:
1.33
